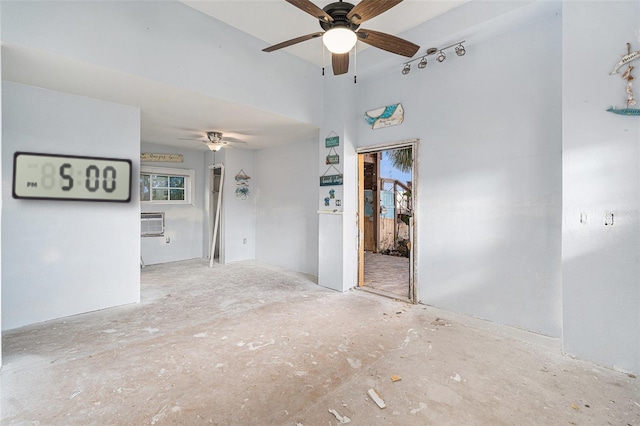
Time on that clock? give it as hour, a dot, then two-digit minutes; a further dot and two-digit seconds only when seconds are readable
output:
5.00
